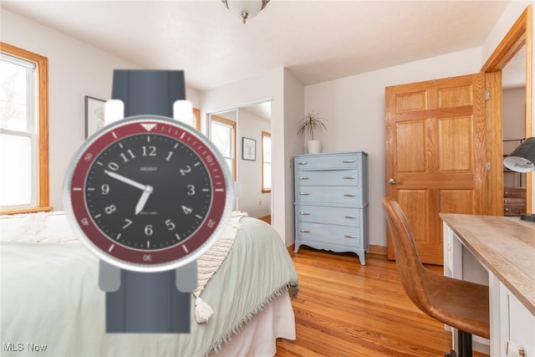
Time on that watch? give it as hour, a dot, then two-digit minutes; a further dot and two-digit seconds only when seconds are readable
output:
6.49
